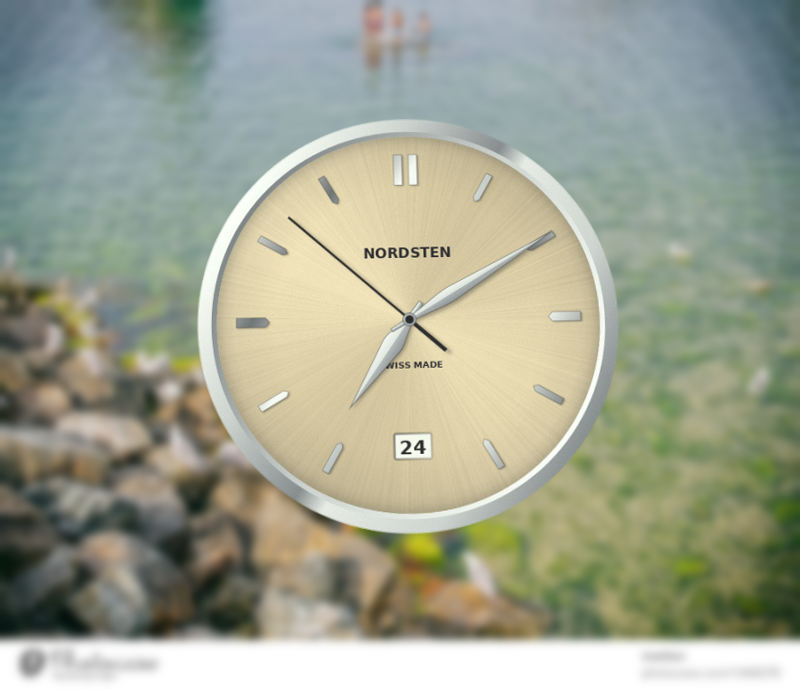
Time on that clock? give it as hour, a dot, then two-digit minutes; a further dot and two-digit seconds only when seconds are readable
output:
7.09.52
